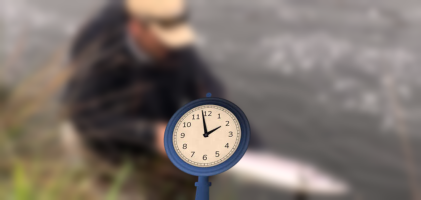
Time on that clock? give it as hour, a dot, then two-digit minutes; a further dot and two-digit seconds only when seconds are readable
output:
1.58
